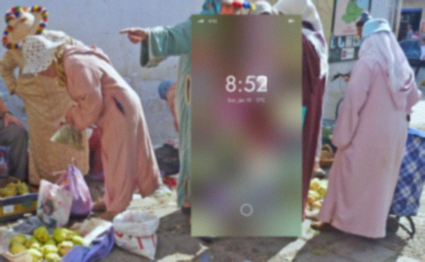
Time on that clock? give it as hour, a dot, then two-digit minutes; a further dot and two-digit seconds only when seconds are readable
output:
8.52
